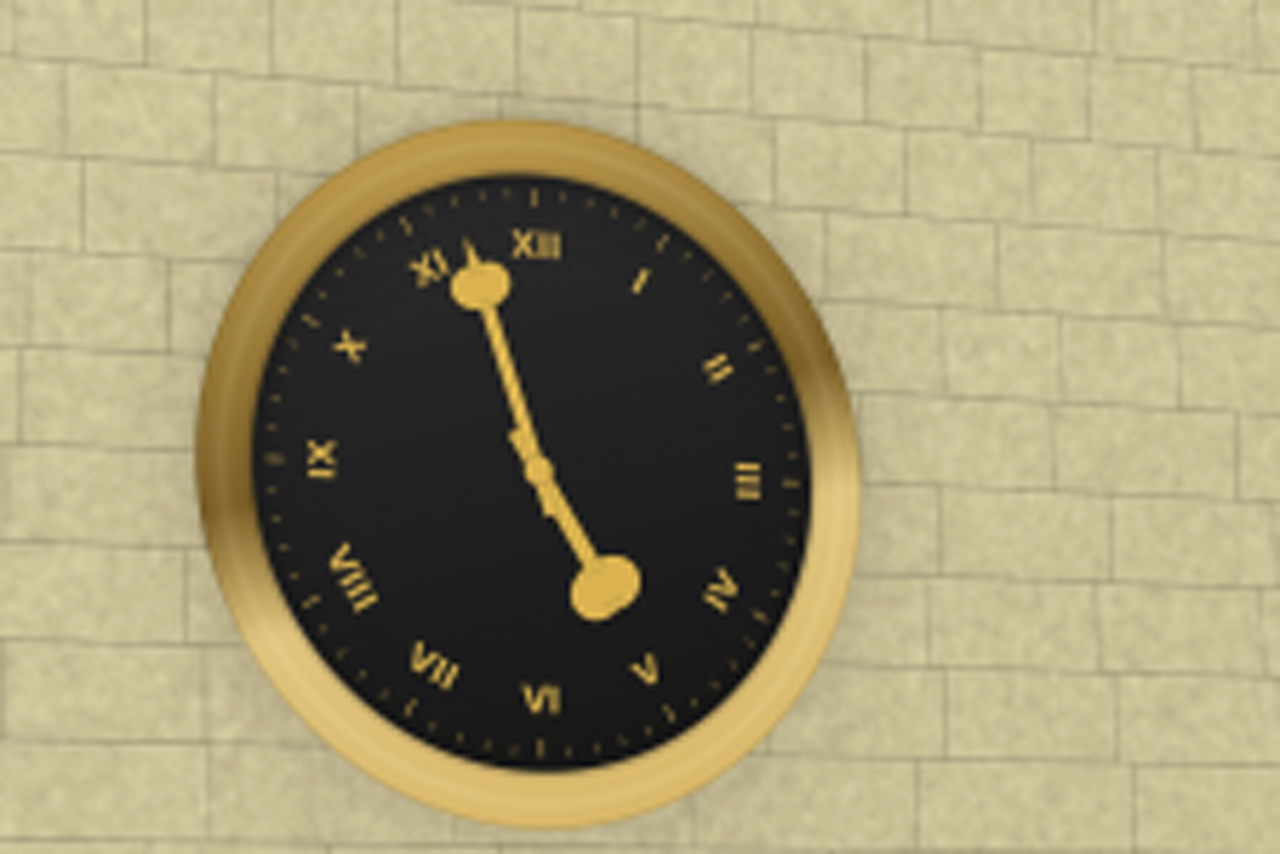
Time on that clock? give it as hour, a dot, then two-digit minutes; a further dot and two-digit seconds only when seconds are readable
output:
4.57
